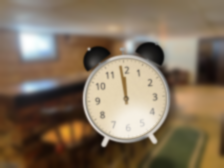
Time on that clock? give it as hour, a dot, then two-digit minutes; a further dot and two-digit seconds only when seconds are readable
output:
11.59
